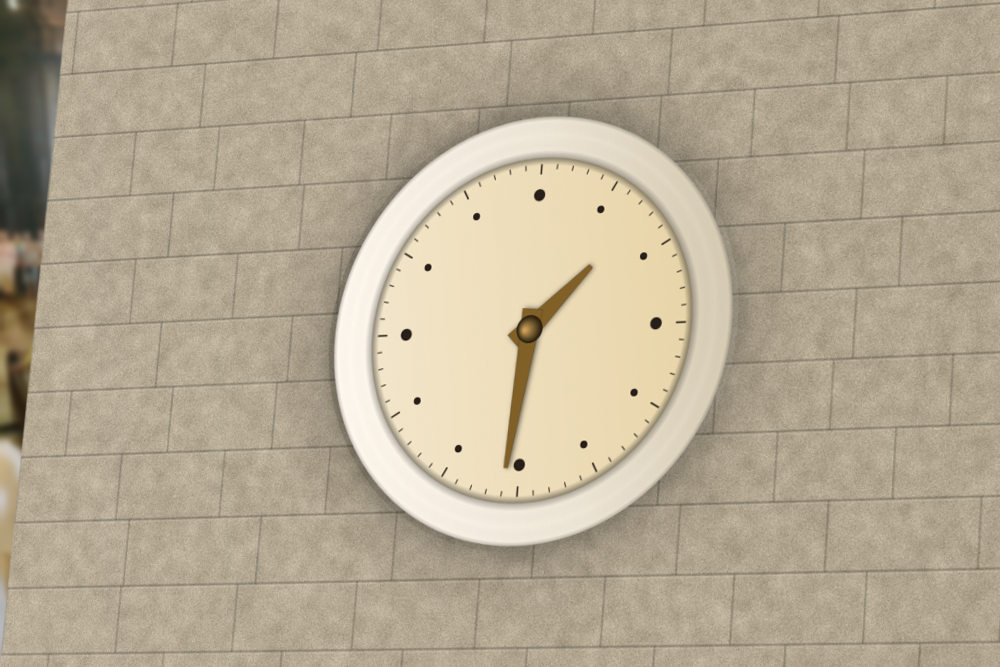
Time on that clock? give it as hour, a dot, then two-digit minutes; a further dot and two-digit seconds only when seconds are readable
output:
1.31
